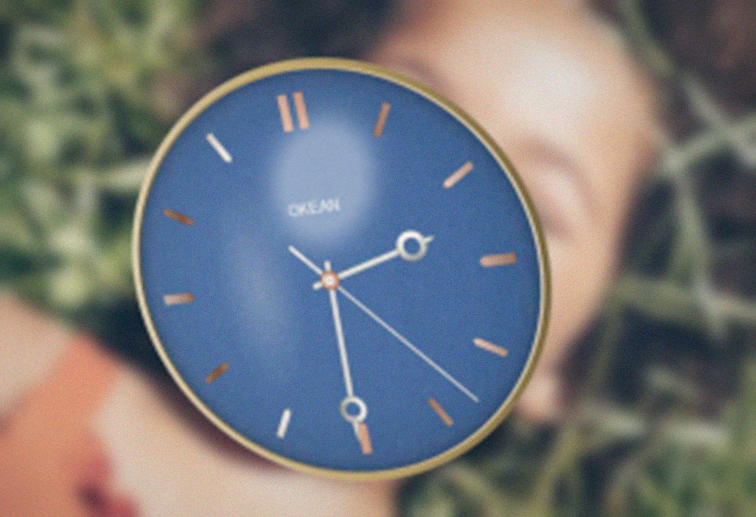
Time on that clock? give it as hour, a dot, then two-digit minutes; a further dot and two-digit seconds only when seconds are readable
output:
2.30.23
